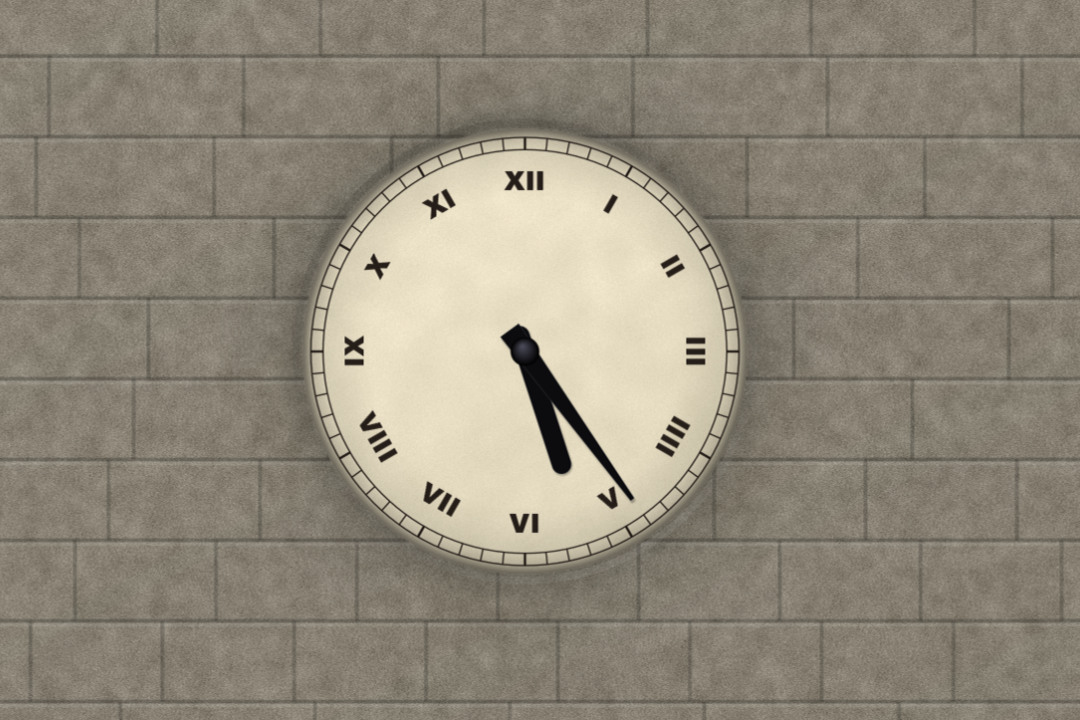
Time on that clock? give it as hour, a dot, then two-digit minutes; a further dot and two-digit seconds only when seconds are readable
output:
5.24
